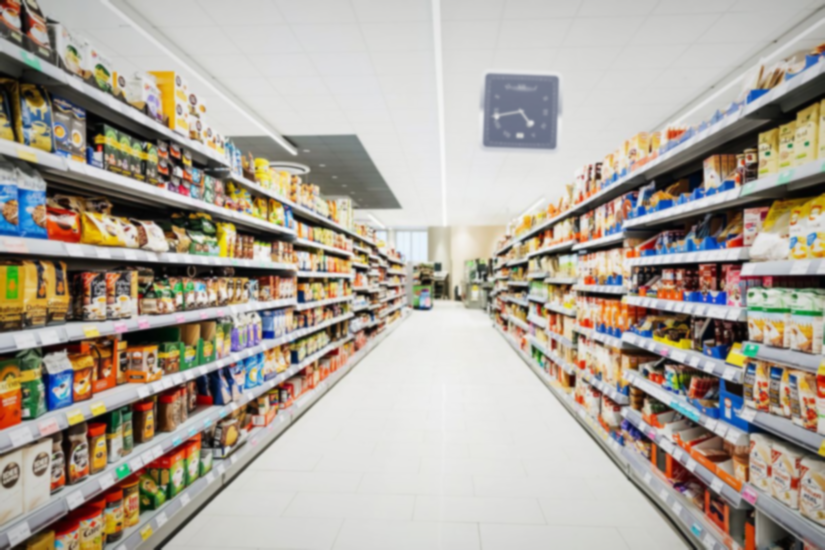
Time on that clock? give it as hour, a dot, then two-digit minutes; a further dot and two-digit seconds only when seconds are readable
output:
4.43
